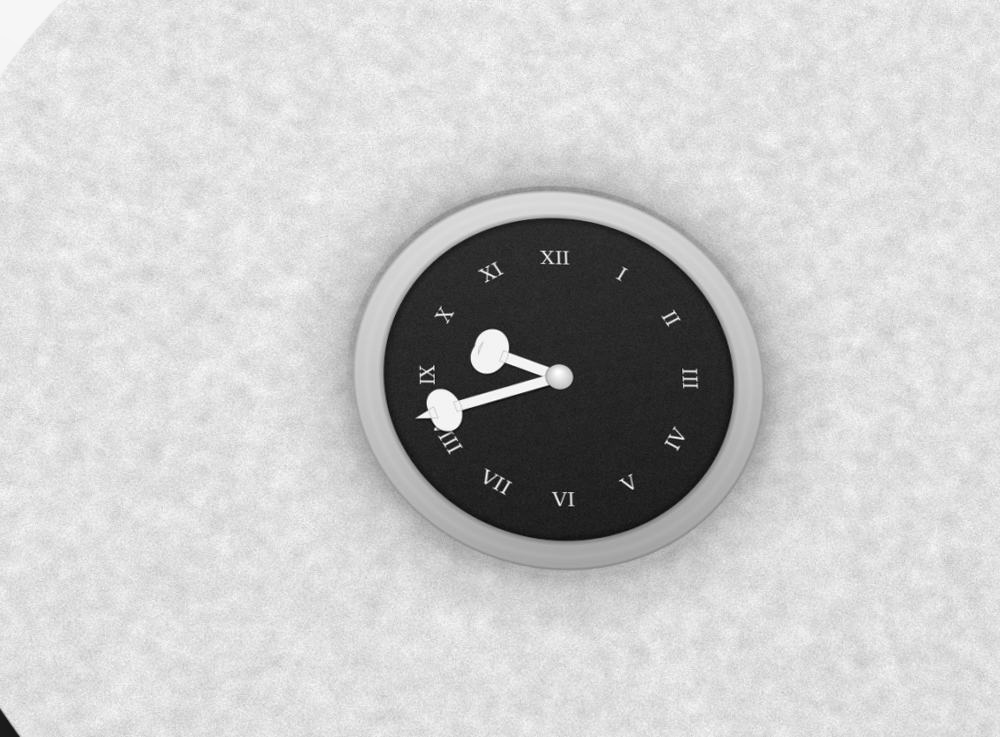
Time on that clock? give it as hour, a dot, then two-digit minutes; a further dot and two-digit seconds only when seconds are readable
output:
9.42
